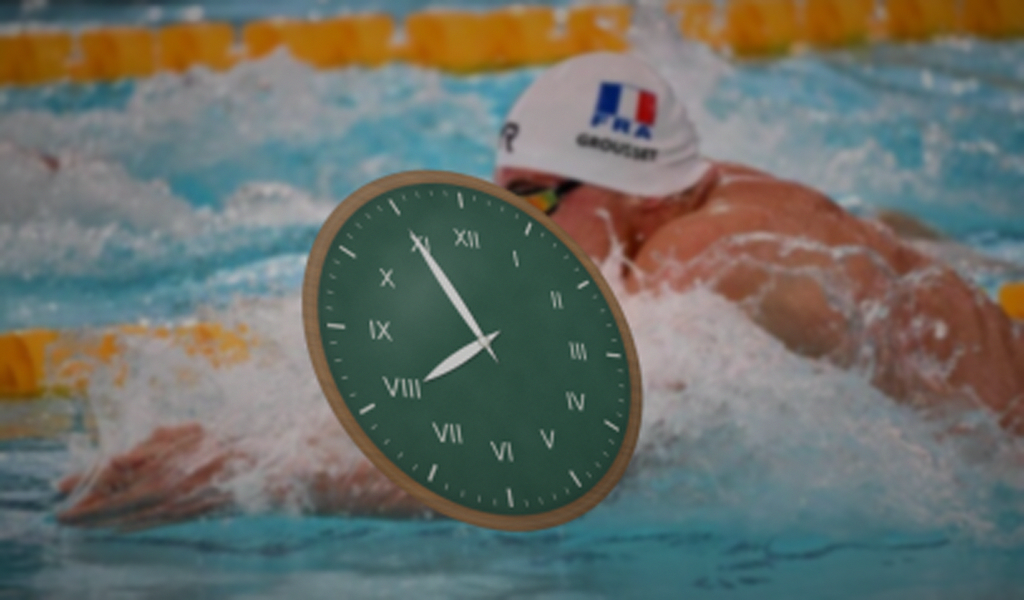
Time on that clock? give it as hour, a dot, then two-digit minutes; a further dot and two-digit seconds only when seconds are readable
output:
7.55
